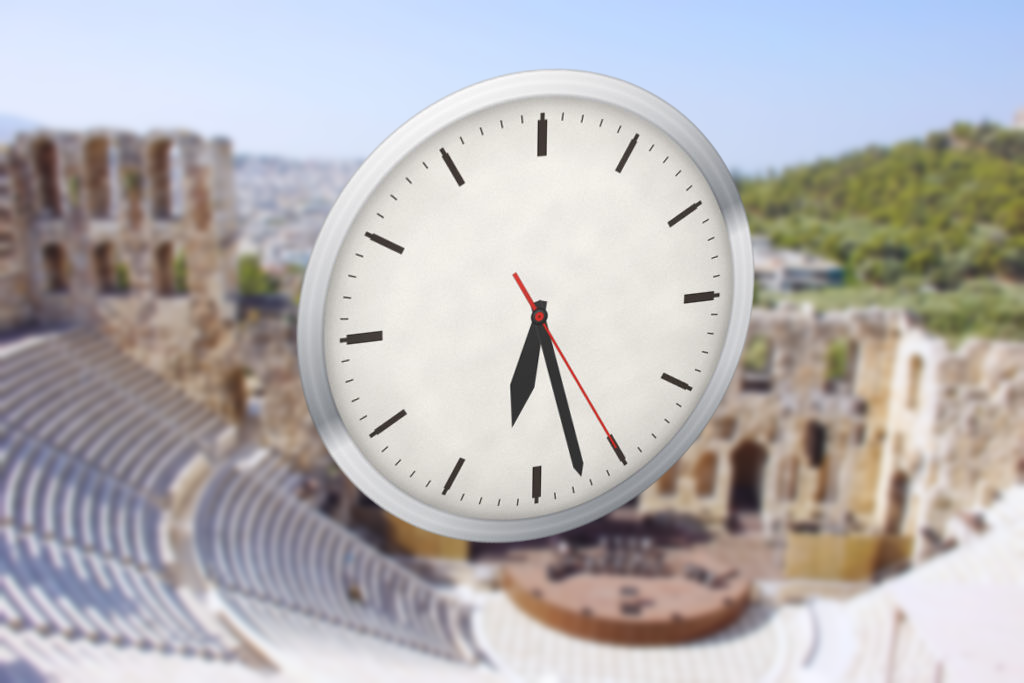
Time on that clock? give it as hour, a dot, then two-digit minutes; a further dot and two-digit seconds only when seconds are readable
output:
6.27.25
